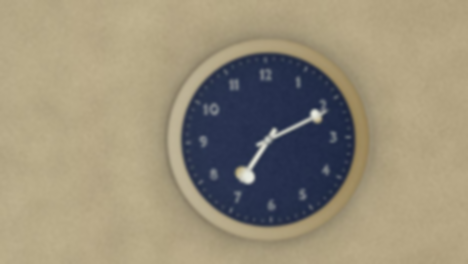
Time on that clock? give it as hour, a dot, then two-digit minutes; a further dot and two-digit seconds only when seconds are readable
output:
7.11
